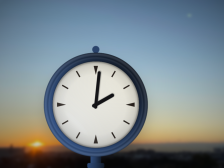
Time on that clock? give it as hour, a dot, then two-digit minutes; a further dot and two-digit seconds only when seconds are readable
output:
2.01
